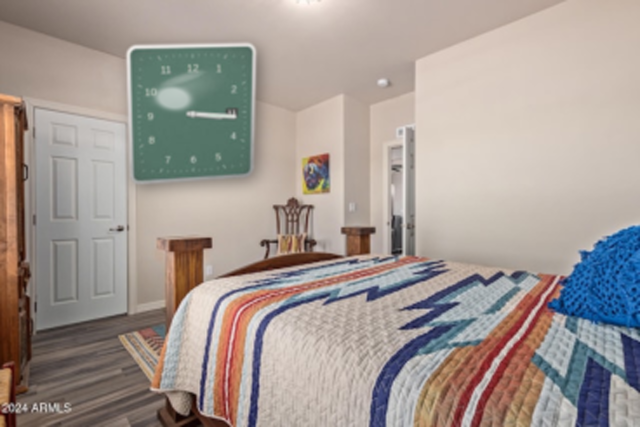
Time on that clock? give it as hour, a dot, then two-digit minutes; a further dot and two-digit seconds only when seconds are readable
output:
3.16
